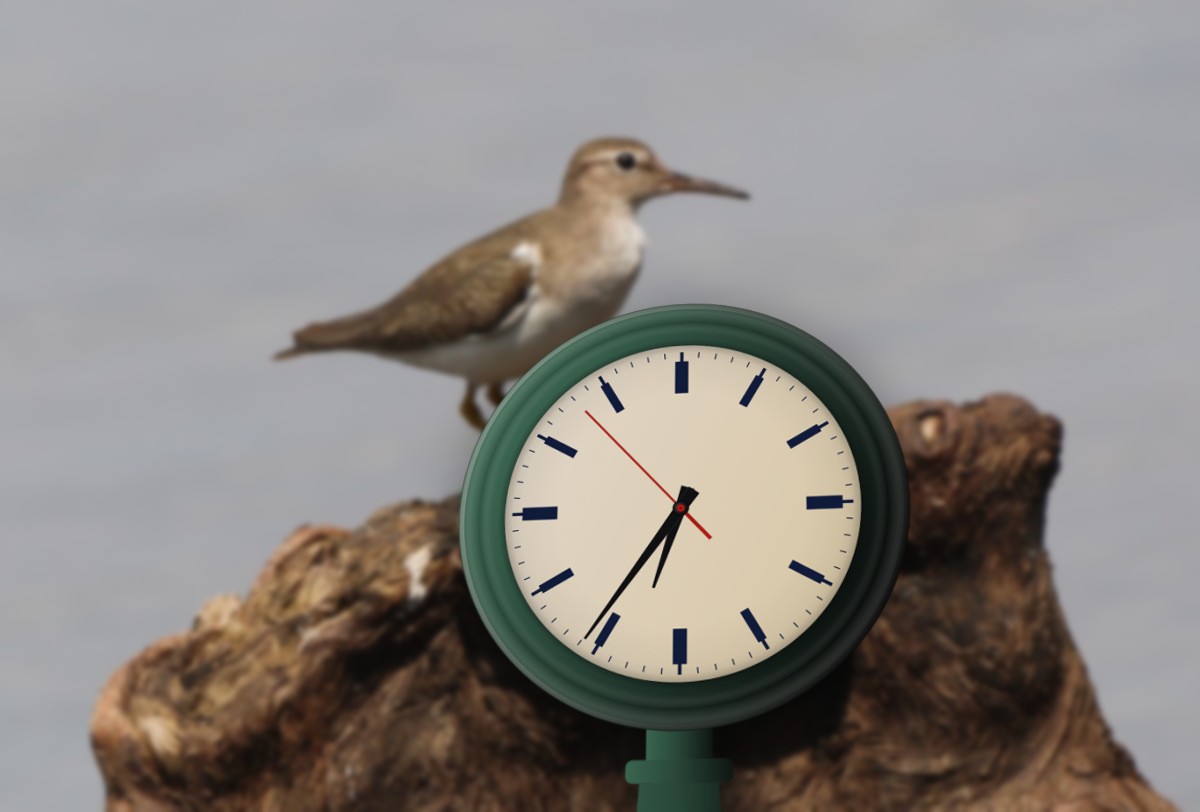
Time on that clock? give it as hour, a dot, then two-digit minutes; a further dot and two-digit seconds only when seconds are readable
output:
6.35.53
